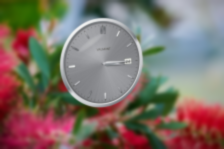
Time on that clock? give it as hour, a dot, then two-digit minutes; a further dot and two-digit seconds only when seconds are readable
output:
3.15
